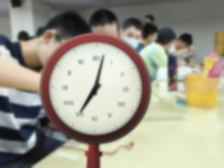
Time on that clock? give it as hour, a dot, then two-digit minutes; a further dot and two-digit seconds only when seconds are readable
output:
7.02
